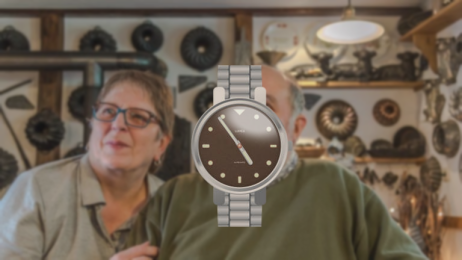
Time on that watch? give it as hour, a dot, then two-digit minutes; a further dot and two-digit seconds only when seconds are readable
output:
4.54
